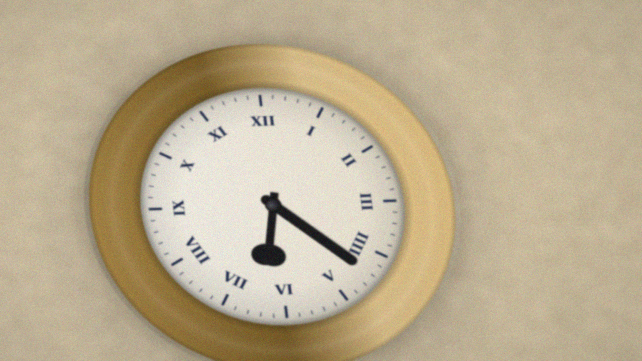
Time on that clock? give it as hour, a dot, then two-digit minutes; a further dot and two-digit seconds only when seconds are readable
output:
6.22
